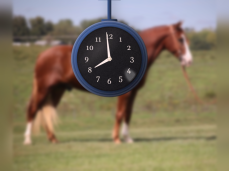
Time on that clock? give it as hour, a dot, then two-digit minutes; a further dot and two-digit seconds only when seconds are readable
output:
7.59
